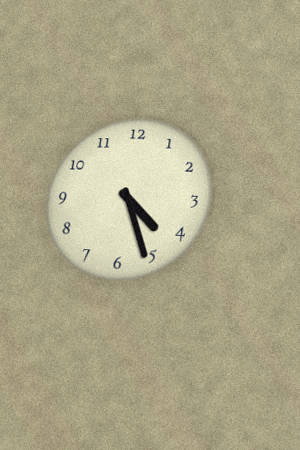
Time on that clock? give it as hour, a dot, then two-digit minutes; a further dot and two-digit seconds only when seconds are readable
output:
4.26
